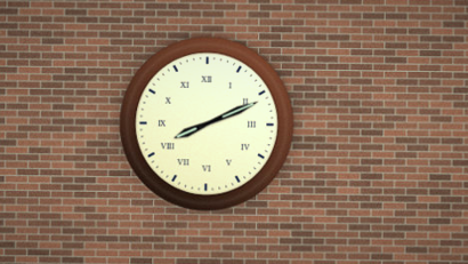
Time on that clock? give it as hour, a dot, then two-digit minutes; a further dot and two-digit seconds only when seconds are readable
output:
8.11
